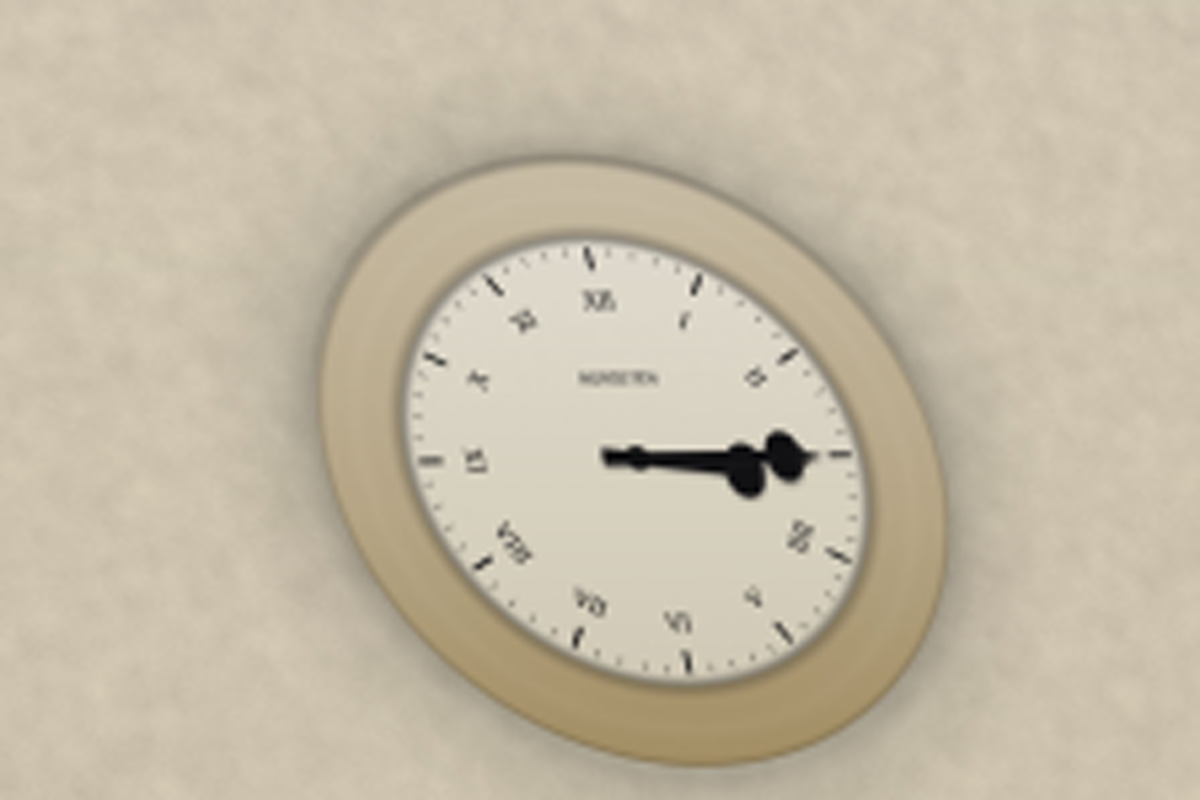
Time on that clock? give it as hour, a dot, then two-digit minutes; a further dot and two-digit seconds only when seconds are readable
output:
3.15
